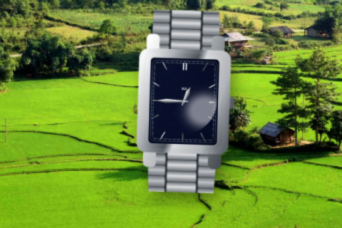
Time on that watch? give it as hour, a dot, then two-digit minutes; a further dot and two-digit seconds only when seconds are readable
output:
12.45
